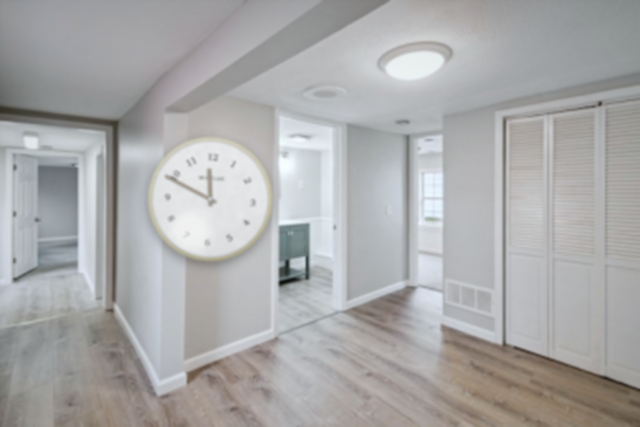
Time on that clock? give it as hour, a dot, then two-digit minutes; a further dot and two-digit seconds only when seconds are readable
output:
11.49
